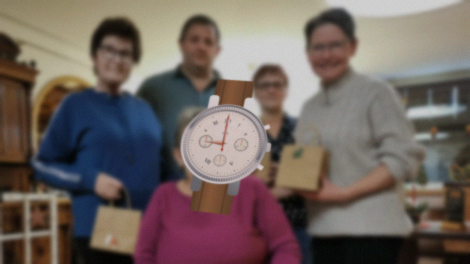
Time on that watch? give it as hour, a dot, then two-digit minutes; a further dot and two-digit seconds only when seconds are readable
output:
9.00
